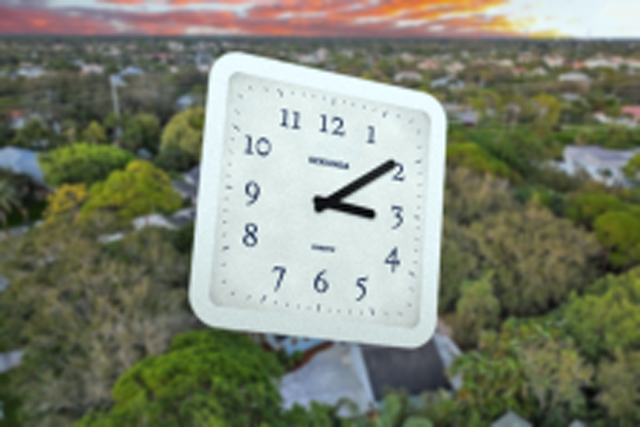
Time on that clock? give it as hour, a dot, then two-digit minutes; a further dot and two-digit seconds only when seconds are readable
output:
3.09
